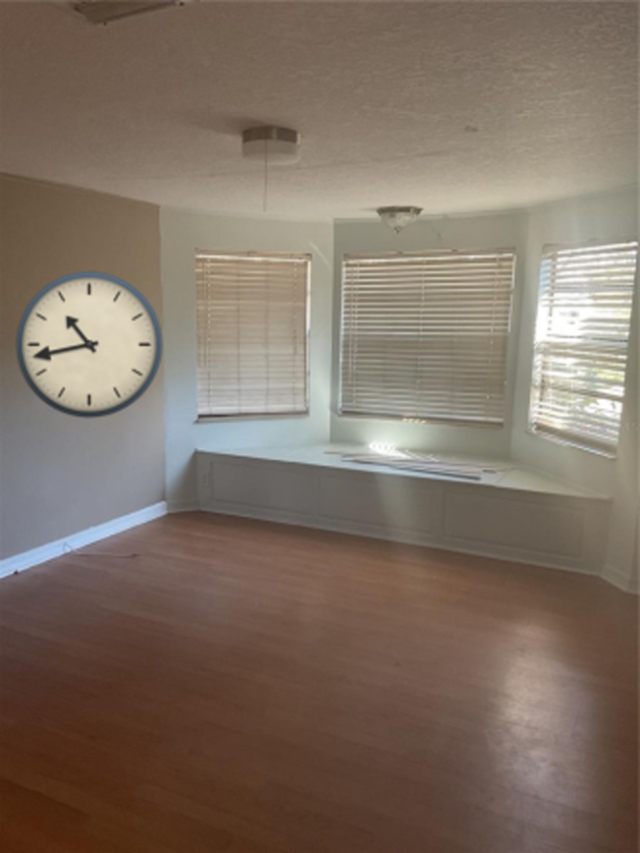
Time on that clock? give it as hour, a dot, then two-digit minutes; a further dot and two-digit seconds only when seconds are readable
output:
10.43
